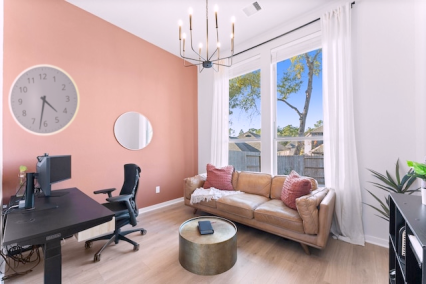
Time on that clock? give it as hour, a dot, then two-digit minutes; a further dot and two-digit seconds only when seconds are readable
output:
4.32
